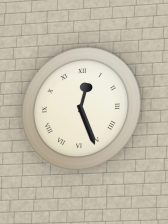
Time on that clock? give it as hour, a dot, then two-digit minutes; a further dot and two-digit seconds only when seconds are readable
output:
12.26
